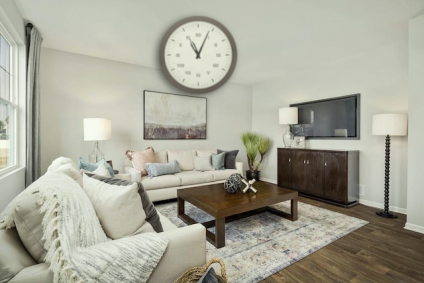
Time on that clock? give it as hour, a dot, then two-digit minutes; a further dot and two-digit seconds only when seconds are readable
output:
11.04
